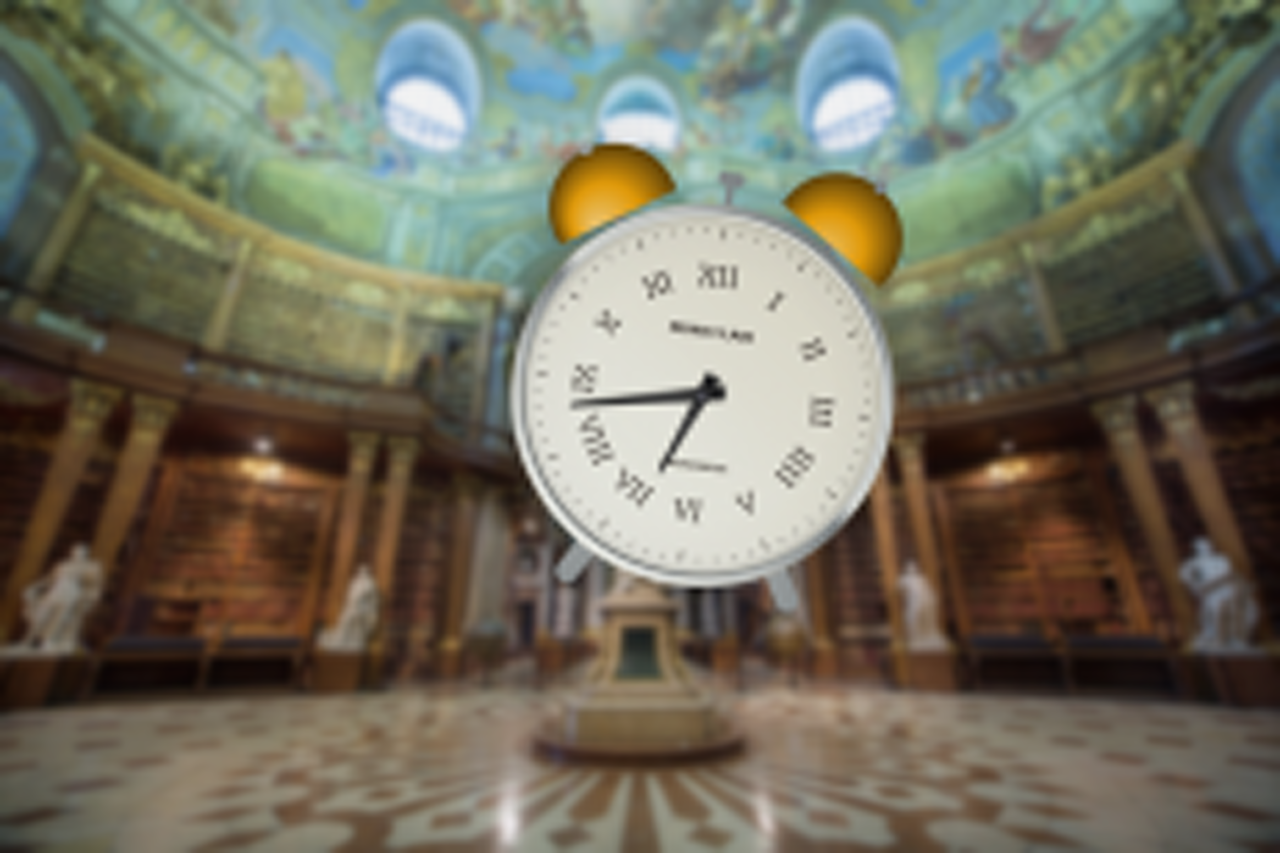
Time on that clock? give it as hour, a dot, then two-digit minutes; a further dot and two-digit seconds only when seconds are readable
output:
6.43
